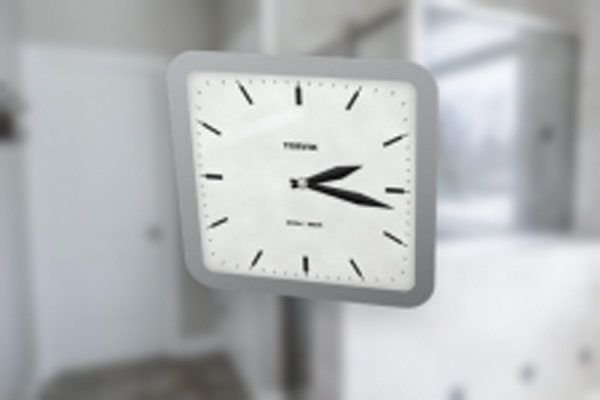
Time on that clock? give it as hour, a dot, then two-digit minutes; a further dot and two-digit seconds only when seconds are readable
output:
2.17
